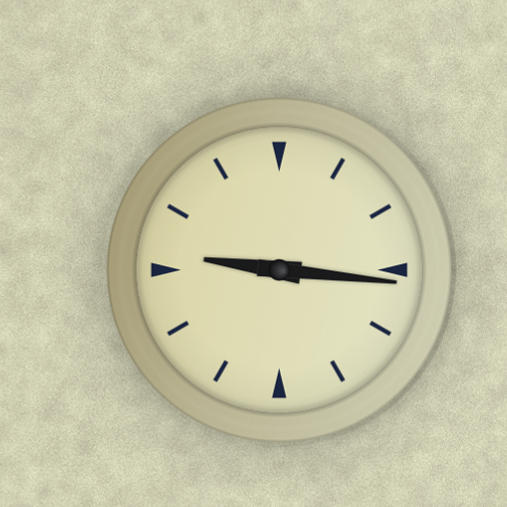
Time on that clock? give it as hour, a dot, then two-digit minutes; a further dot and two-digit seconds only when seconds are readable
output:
9.16
